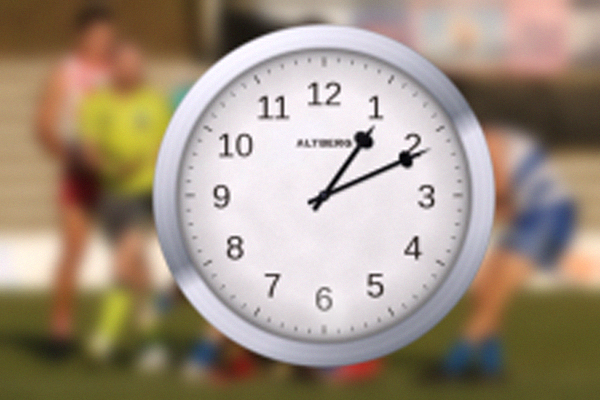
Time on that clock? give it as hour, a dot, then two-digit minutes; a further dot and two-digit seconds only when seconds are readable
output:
1.11
